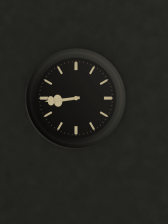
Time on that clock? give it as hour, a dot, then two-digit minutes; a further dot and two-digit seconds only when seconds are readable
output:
8.44
